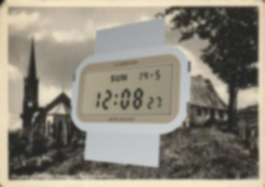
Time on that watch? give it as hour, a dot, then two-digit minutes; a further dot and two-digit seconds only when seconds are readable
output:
12.08
